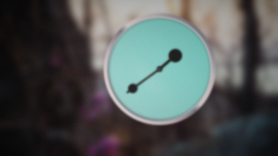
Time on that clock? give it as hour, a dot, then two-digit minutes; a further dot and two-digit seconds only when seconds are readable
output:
1.39
